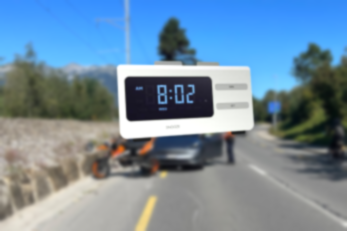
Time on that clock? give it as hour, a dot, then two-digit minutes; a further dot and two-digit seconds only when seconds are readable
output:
8.02
